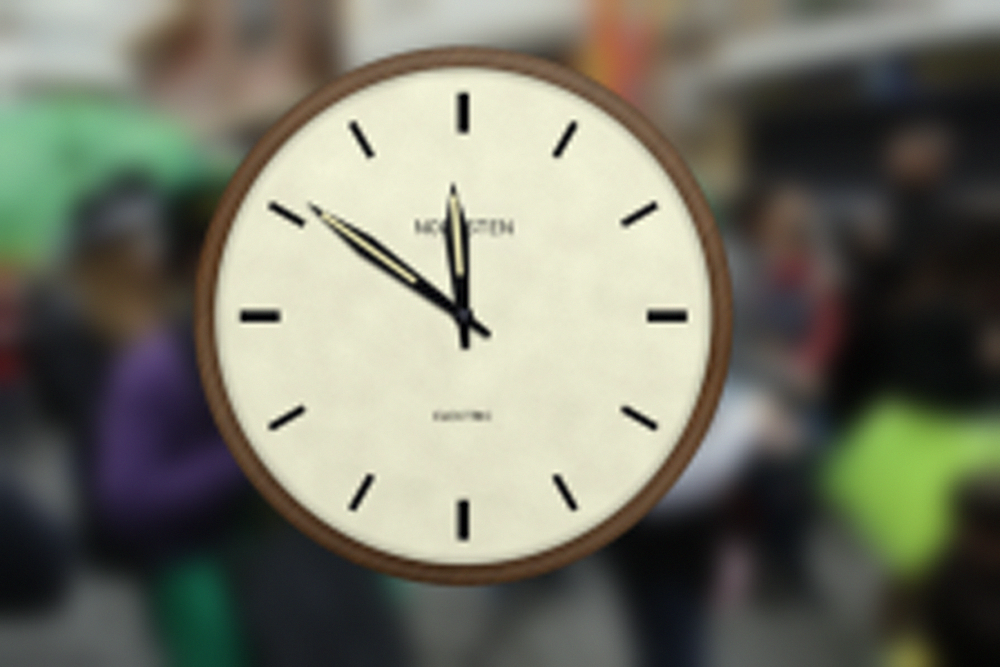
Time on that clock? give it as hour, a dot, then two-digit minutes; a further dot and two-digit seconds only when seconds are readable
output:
11.51
